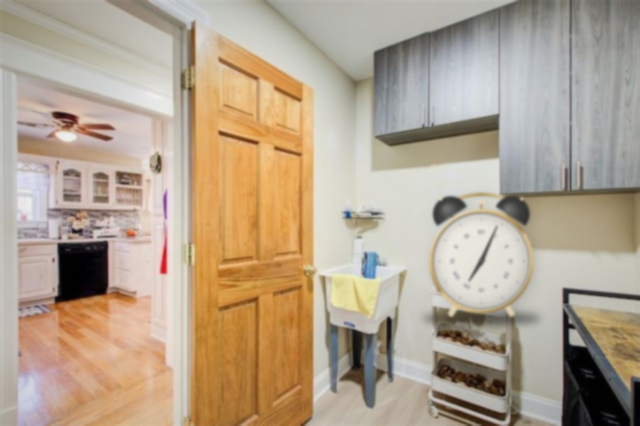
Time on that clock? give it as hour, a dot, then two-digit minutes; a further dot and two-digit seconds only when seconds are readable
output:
7.04
